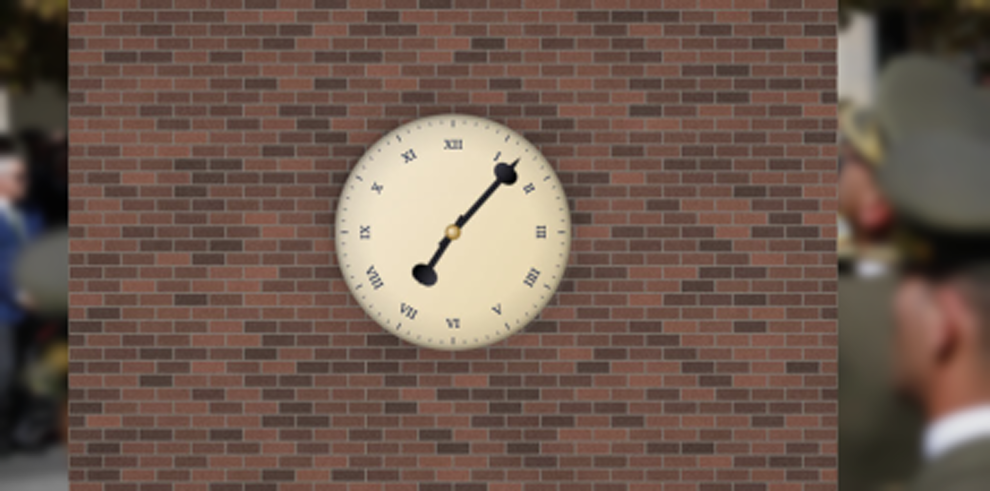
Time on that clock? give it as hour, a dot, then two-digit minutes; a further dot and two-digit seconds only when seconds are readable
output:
7.07
